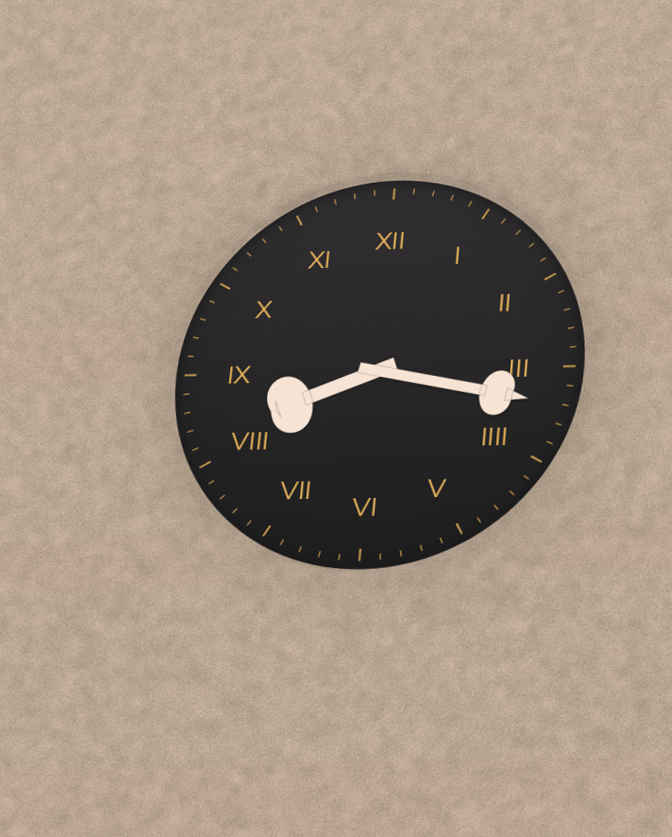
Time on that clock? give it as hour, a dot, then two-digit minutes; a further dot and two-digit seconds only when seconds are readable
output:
8.17
